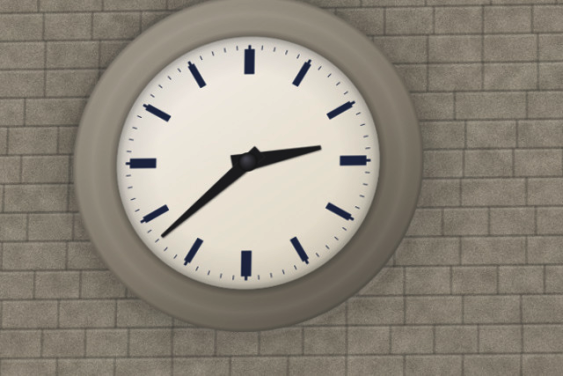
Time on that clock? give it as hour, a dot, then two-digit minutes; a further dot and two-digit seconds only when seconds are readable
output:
2.38
